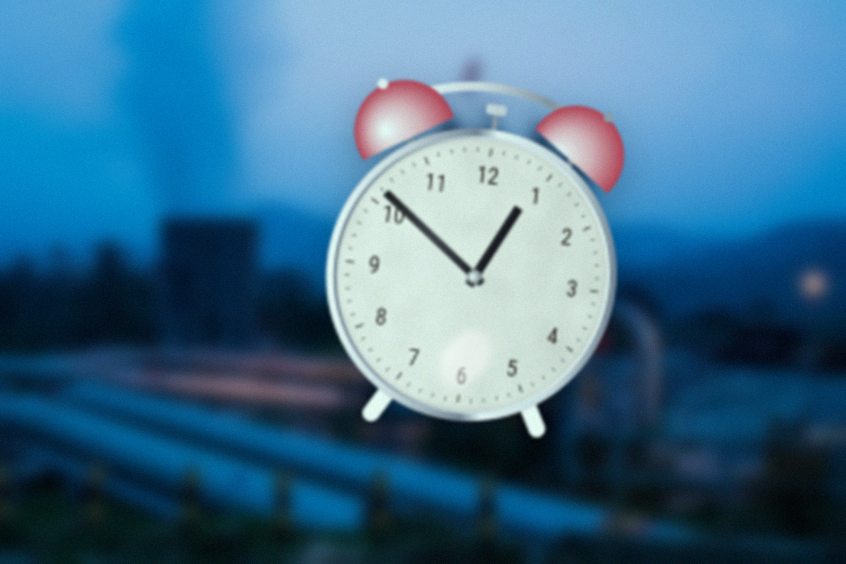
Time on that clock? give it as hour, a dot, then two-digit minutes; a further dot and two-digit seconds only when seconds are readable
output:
12.51
